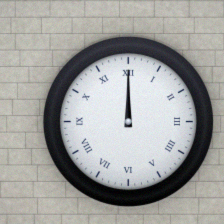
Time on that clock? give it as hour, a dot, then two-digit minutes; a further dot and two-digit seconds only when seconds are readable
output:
12.00
